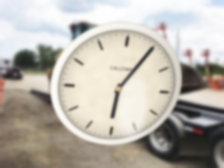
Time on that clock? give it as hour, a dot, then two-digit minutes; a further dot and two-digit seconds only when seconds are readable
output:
6.05
